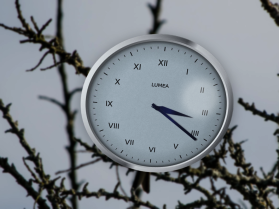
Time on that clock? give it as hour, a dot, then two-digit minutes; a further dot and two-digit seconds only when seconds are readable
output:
3.21
